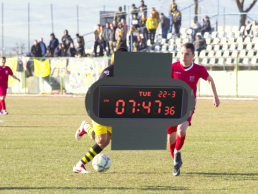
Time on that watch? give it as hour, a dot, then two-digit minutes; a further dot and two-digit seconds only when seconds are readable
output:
7.47.36
